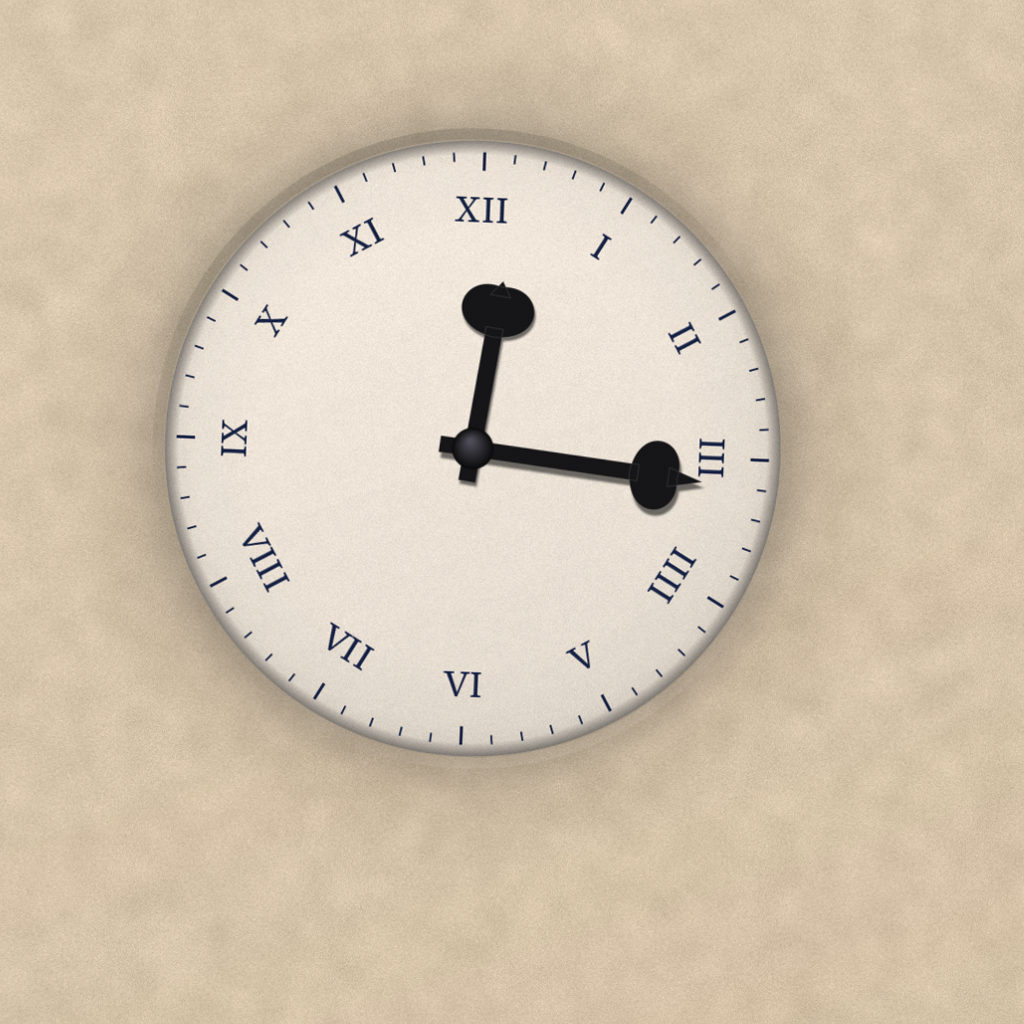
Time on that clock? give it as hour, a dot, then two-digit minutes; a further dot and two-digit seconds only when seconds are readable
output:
12.16
